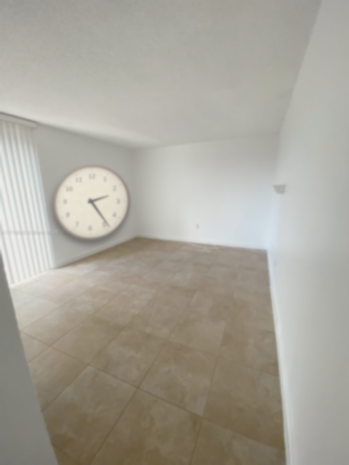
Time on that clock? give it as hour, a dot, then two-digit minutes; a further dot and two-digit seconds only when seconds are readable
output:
2.24
